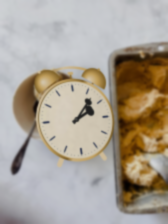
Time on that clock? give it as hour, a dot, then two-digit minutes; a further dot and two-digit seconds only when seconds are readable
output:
2.07
